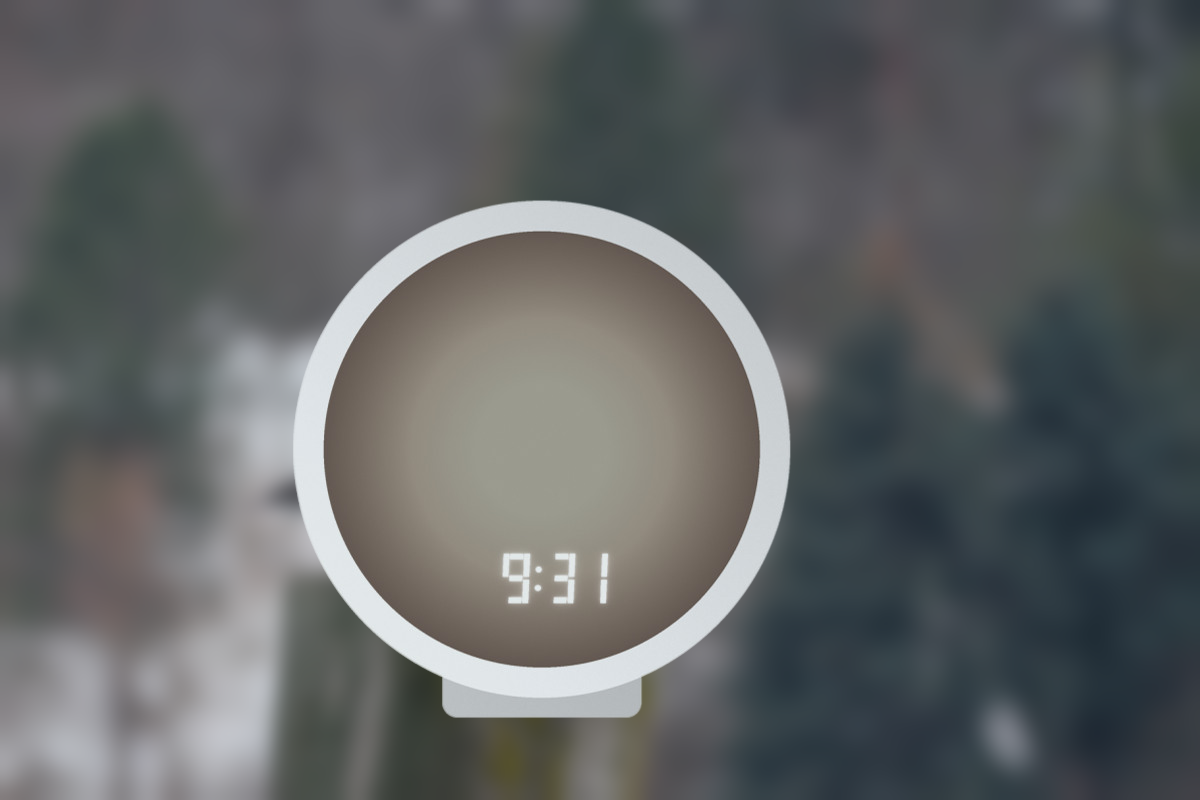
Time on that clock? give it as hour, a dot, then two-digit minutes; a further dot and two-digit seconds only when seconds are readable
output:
9.31
